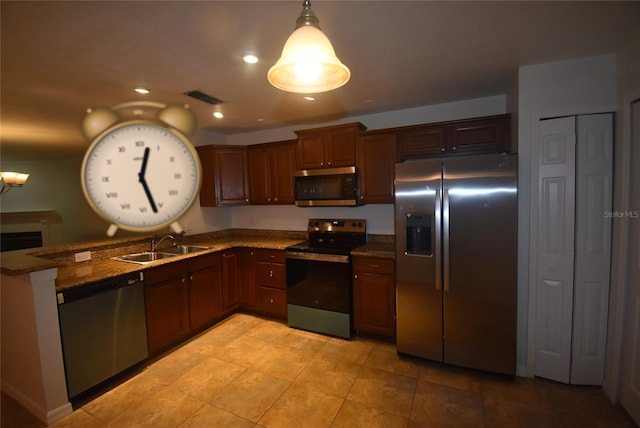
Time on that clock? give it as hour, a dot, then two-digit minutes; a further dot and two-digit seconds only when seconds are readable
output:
12.27
